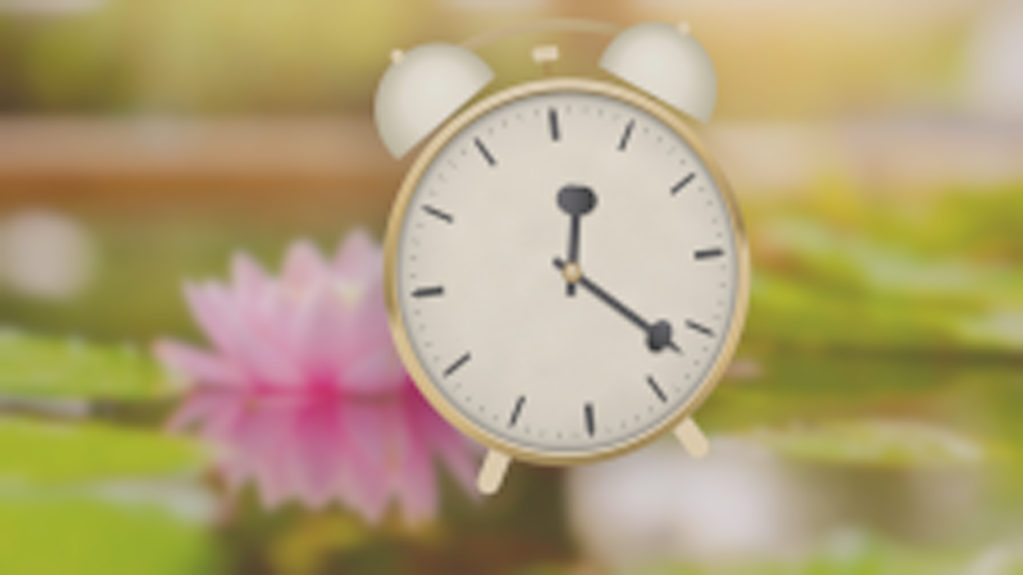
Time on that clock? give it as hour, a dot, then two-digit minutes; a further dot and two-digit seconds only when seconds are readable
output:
12.22
